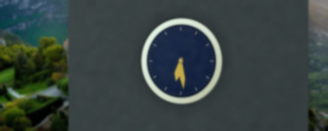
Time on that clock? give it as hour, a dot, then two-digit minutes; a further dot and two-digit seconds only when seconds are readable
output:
6.29
